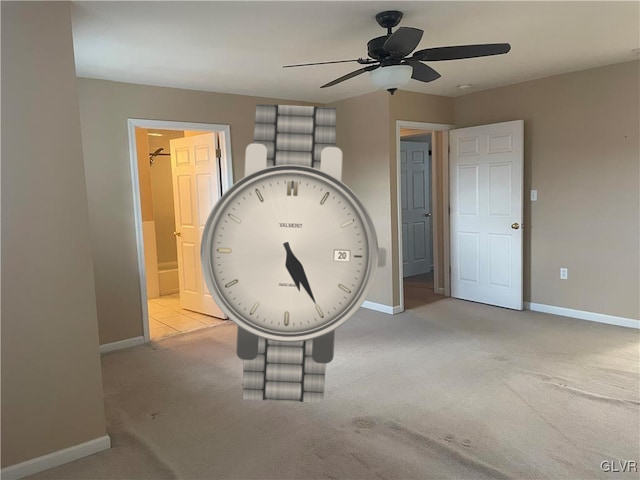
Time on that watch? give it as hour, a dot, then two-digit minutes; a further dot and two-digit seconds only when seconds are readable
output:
5.25
